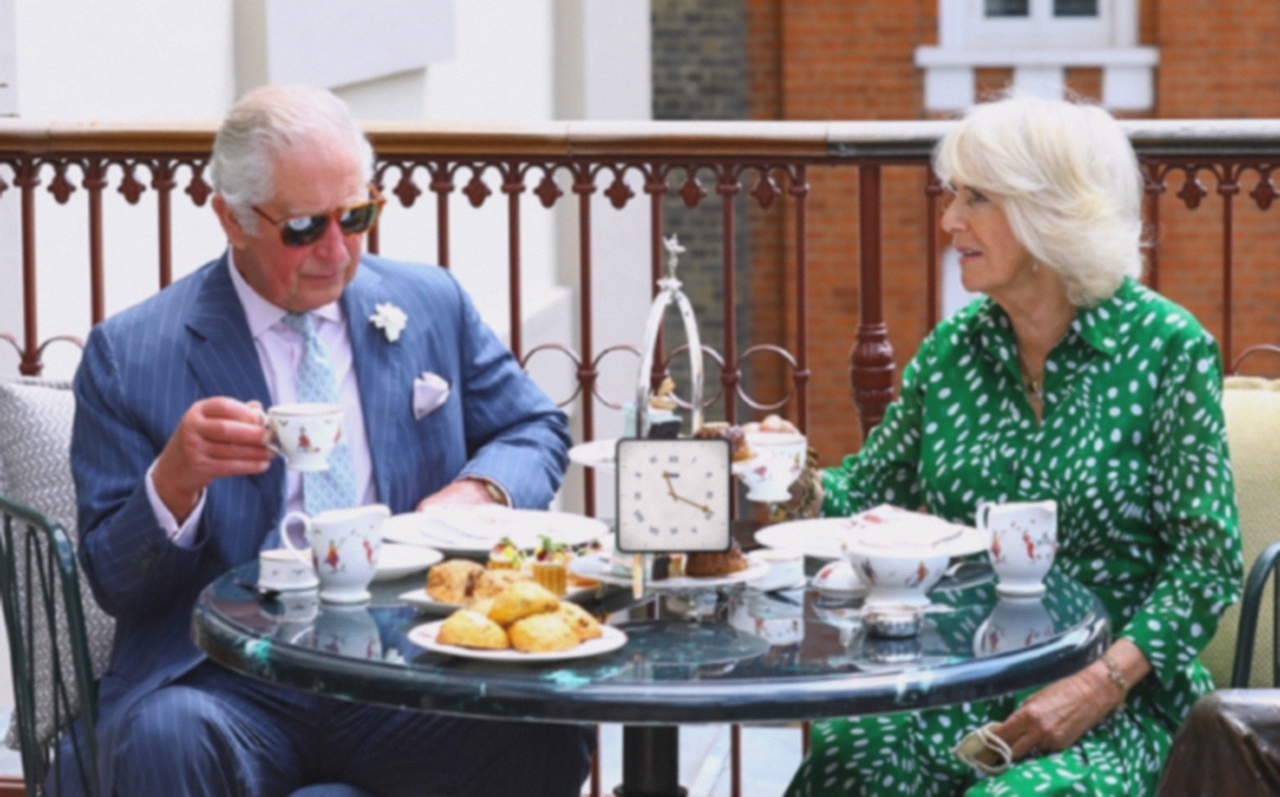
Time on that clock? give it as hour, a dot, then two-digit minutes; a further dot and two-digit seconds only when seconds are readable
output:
11.19
